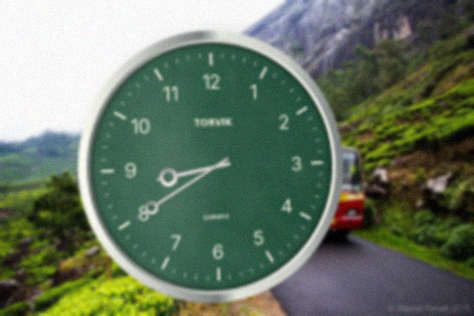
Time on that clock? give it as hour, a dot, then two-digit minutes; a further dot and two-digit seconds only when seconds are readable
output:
8.40
